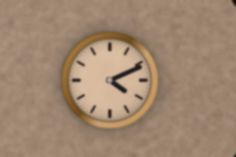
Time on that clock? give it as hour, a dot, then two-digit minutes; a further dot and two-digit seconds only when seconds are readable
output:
4.11
